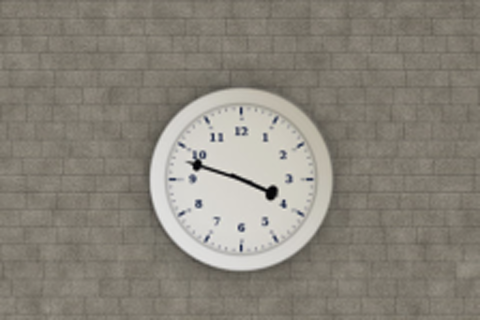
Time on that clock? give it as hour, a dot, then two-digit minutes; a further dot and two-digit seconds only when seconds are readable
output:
3.48
